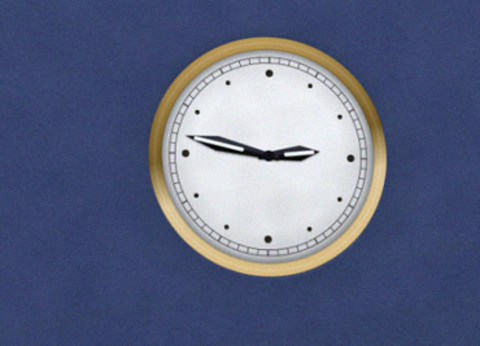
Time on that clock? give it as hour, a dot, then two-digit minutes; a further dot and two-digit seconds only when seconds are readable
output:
2.47
